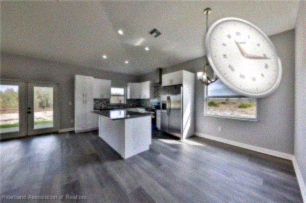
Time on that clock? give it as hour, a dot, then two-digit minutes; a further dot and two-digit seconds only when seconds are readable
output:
11.16
